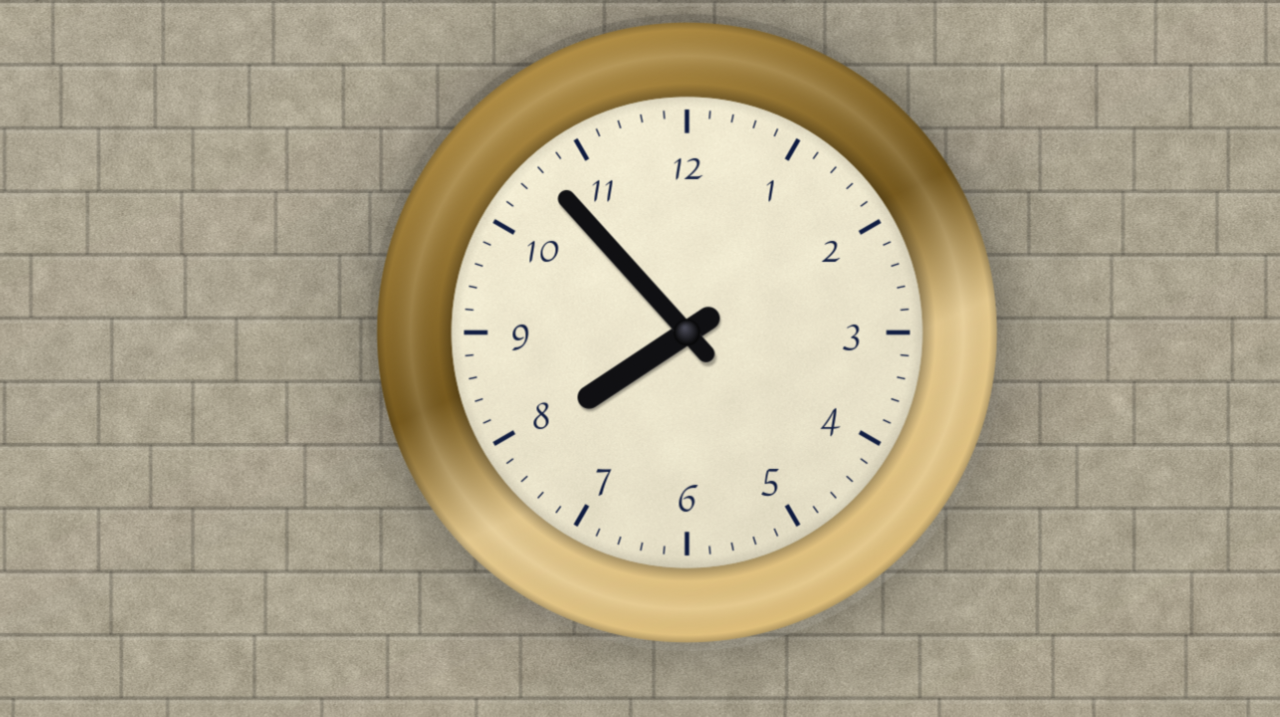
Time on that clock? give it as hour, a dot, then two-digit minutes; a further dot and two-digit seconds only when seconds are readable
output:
7.53
